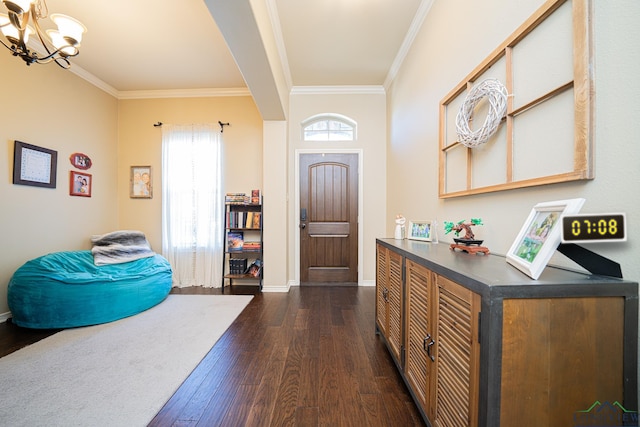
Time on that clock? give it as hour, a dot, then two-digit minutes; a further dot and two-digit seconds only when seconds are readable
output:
7.08
